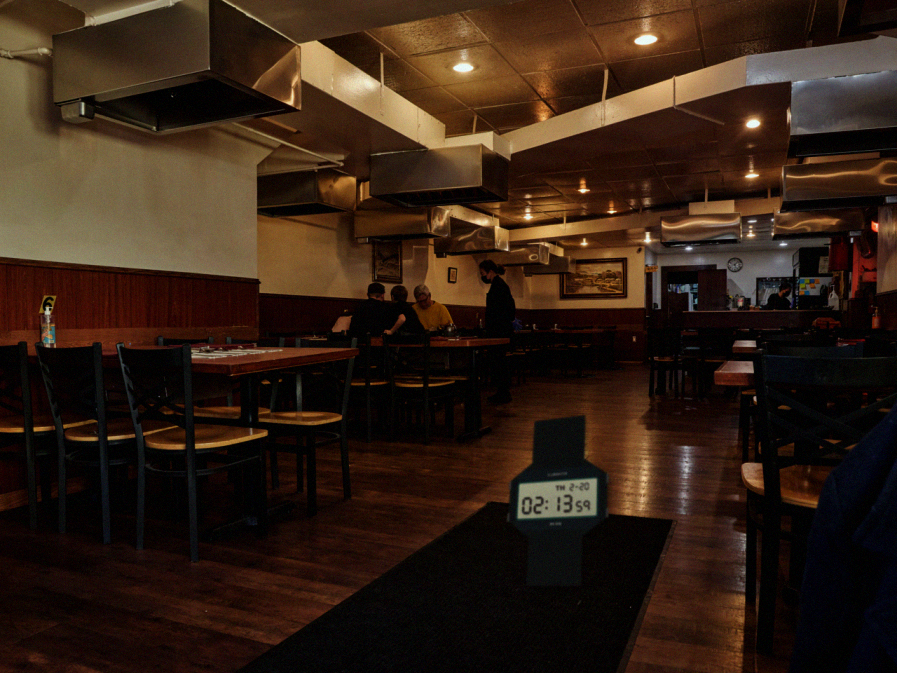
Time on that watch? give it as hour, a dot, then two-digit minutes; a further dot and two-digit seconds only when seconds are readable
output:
2.13.59
